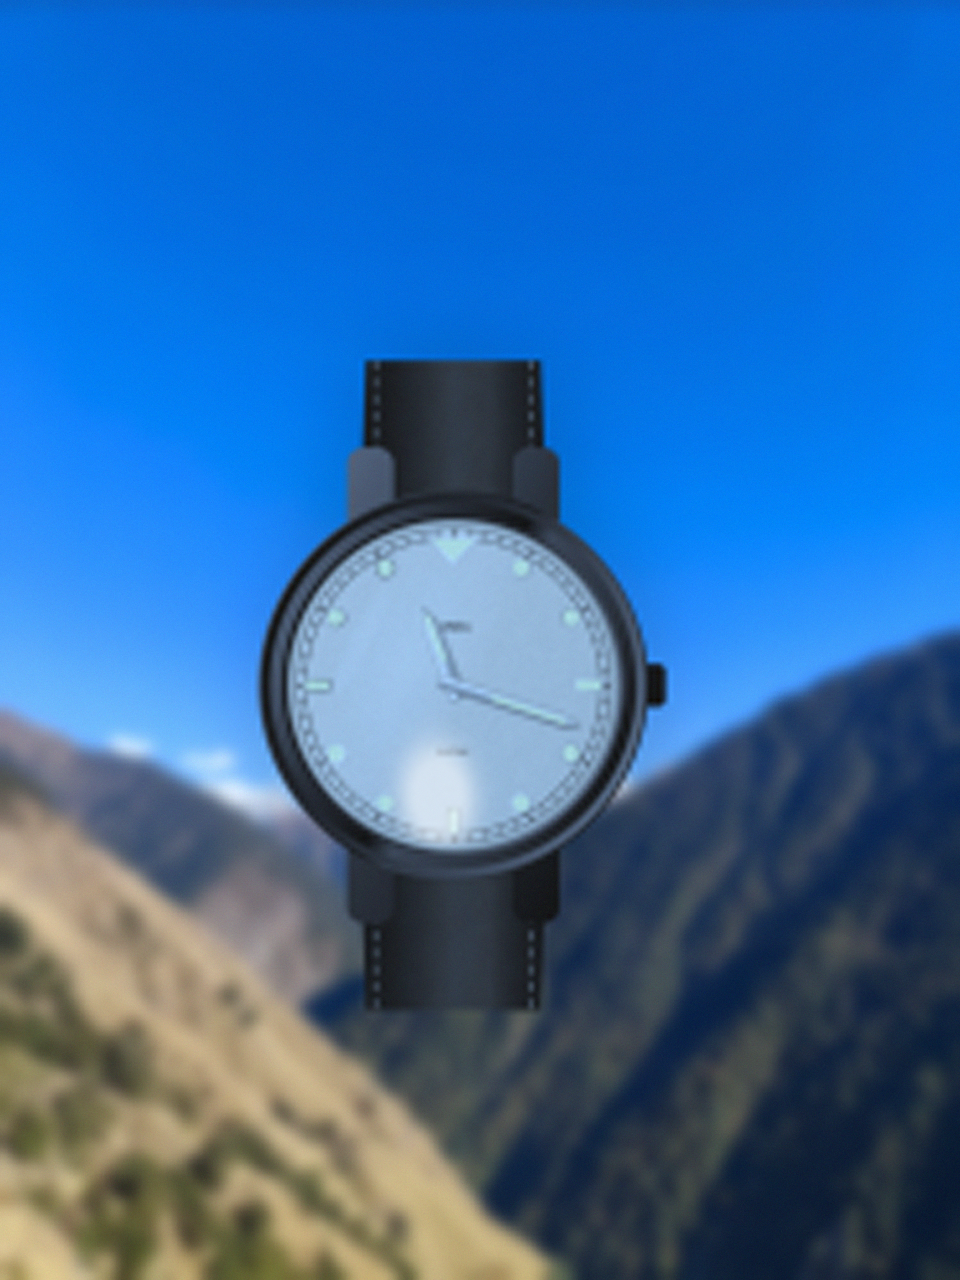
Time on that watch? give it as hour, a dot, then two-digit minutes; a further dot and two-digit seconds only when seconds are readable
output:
11.18
